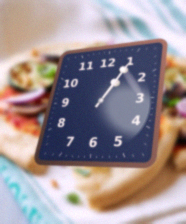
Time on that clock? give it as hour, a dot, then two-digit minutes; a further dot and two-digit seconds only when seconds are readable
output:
1.05
